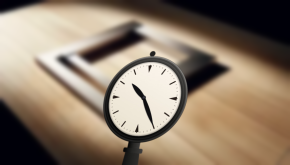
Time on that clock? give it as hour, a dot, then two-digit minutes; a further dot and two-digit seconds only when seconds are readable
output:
10.25
